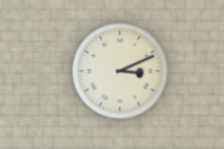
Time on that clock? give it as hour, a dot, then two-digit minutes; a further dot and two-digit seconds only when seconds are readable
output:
3.11
